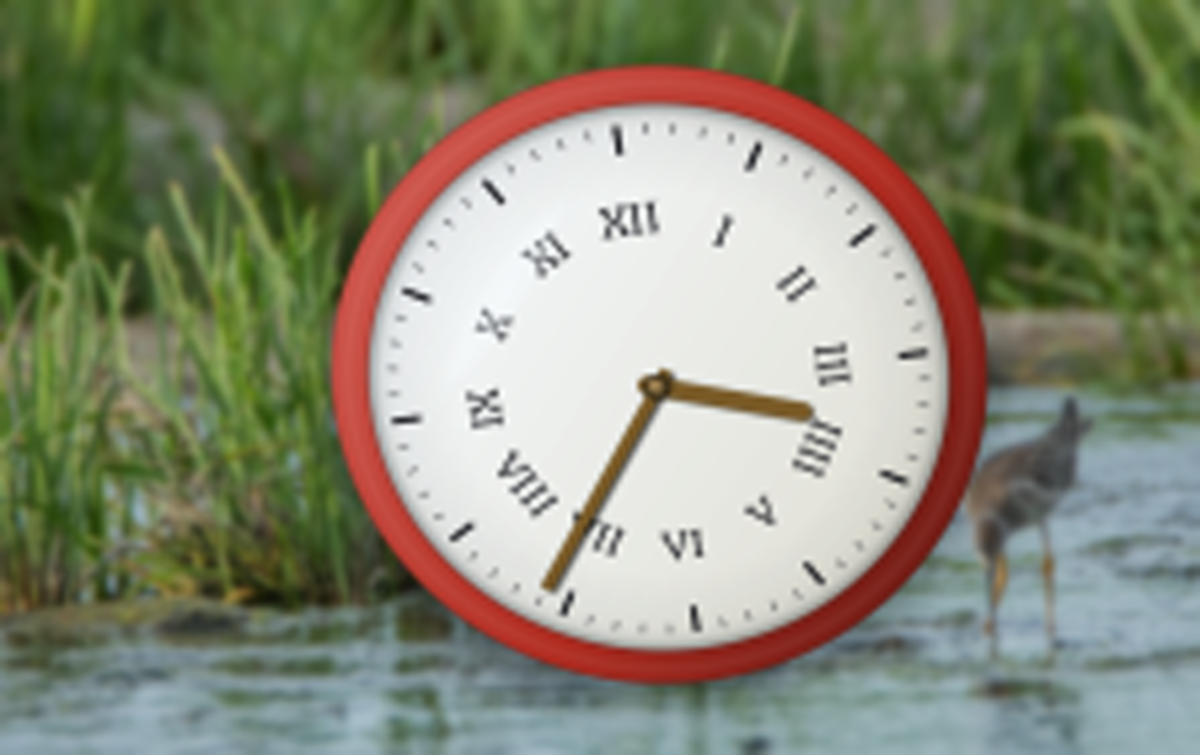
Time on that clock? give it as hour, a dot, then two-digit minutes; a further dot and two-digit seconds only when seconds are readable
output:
3.36
